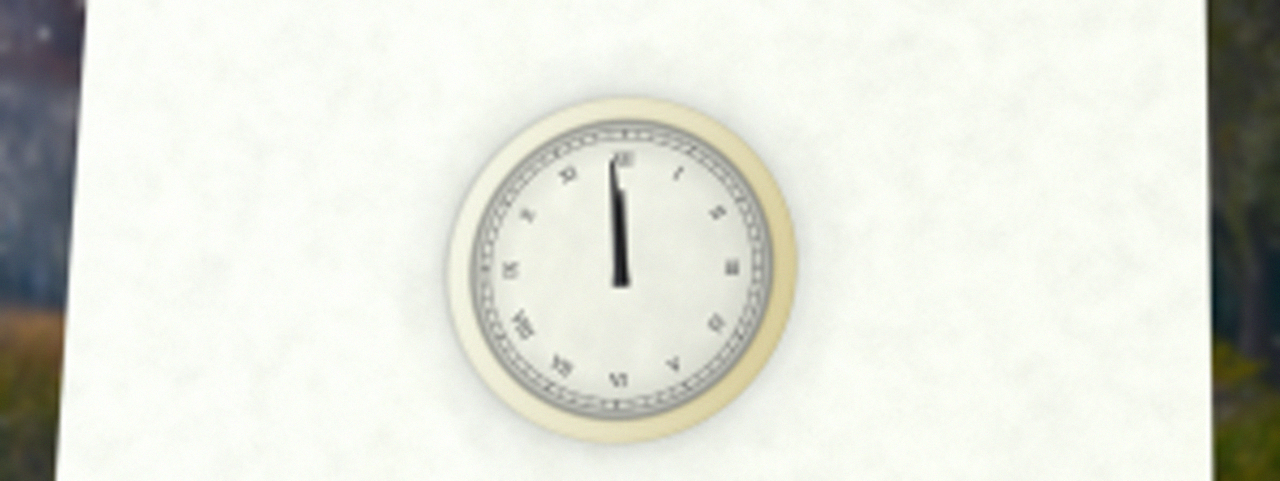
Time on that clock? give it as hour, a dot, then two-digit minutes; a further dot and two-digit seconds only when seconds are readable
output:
11.59
